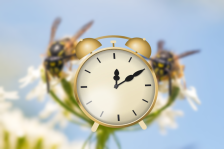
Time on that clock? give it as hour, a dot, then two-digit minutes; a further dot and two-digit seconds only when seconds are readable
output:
12.10
